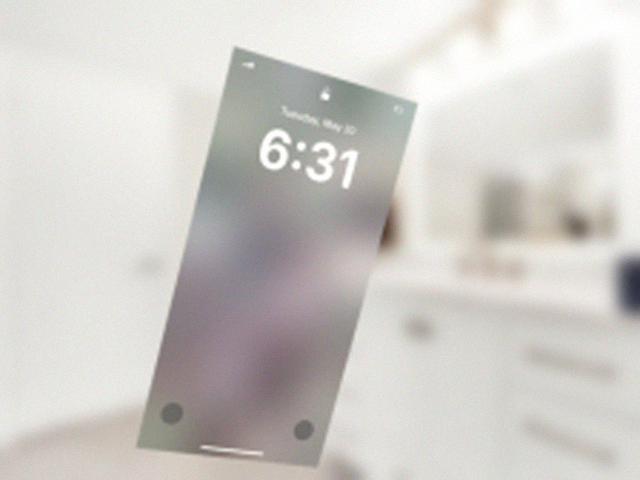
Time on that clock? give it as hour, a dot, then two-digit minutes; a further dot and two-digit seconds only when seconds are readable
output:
6.31
